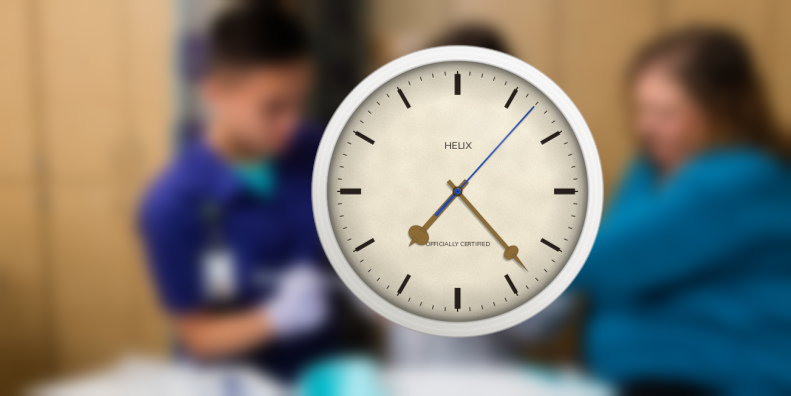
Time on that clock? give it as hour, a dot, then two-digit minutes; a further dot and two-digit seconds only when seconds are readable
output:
7.23.07
